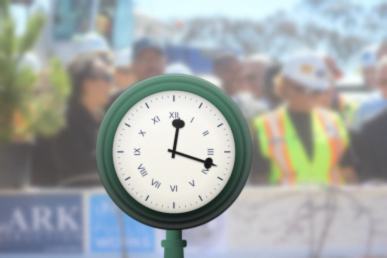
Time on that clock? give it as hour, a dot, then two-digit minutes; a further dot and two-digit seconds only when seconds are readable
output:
12.18
